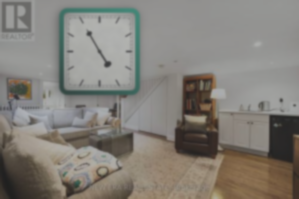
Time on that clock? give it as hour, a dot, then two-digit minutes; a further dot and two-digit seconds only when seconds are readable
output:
4.55
